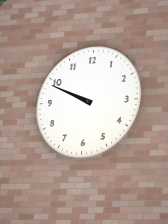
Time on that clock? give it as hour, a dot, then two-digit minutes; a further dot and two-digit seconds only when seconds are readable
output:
9.49
